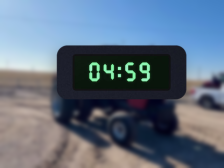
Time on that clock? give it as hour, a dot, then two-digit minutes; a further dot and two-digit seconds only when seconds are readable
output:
4.59
